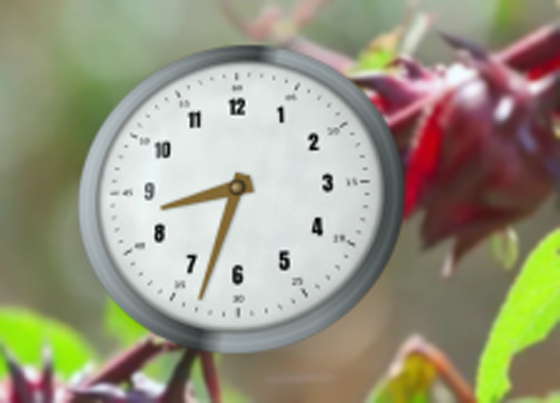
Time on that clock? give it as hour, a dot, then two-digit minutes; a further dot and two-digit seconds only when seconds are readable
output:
8.33
